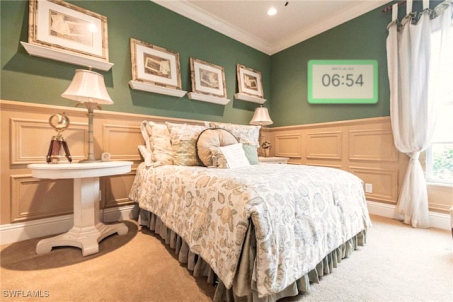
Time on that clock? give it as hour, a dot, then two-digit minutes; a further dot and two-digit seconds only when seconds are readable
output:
6.54
